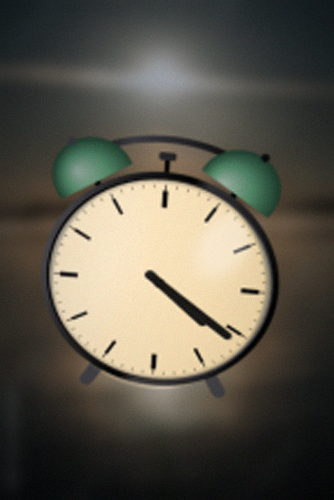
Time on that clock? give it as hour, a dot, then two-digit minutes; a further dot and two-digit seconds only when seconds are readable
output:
4.21
